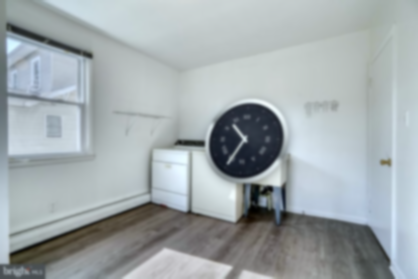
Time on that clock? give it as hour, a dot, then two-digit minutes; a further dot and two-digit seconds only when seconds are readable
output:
10.35
